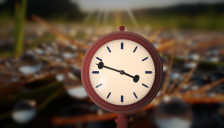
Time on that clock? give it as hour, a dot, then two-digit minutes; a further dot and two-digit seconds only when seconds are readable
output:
3.48
